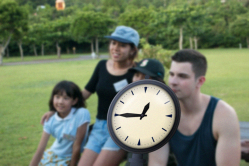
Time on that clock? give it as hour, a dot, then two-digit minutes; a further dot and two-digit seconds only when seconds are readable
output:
12.45
